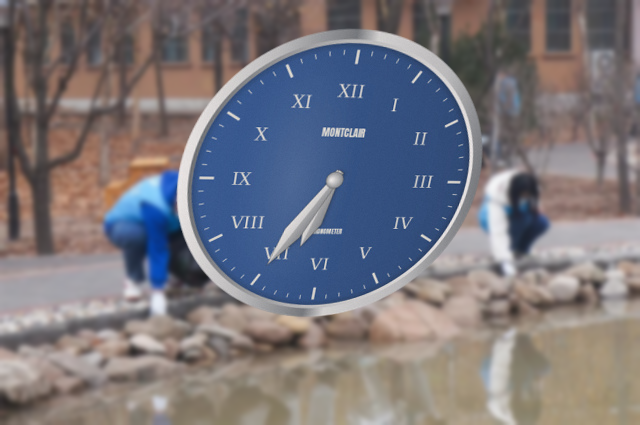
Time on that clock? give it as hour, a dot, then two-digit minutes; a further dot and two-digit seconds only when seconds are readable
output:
6.35
